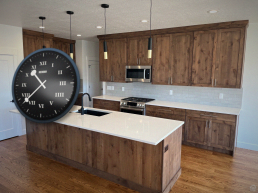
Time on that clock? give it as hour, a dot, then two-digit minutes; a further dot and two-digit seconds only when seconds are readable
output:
10.38
